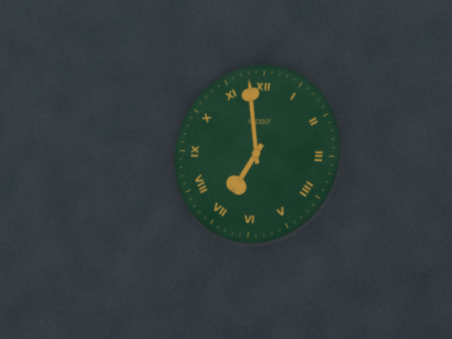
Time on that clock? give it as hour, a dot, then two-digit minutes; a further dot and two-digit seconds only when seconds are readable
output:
6.58
